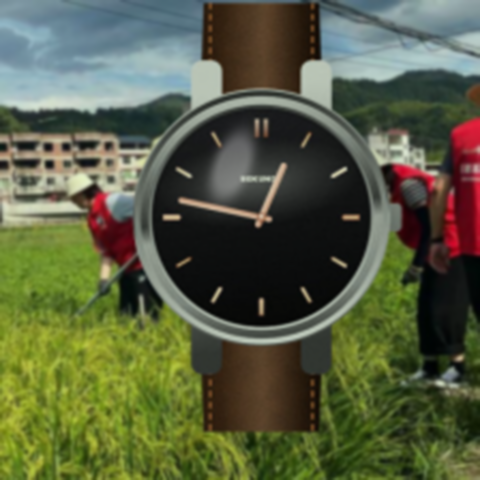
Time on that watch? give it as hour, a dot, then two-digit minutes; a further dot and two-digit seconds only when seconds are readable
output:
12.47
